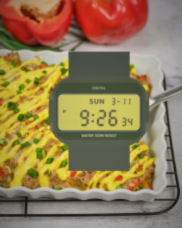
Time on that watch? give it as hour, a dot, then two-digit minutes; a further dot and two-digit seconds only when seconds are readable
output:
9.26
